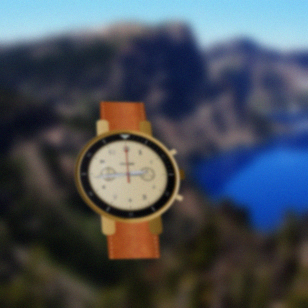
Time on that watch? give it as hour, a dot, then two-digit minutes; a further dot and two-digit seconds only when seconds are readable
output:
2.44
